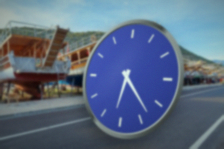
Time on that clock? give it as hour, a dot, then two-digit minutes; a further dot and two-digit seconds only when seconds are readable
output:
6.23
